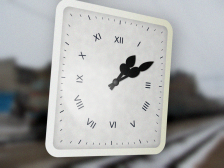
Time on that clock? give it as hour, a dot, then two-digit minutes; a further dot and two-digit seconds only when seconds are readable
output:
1.10
